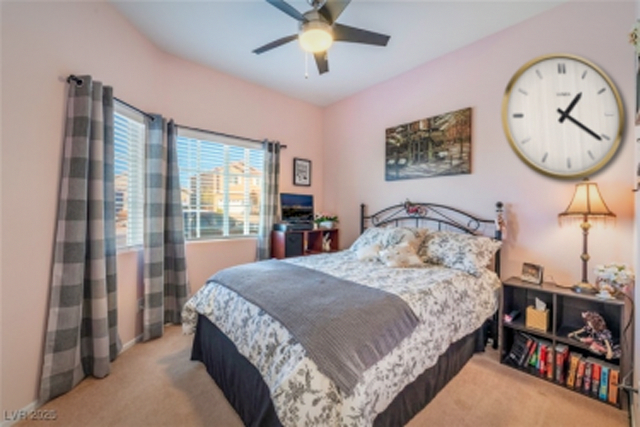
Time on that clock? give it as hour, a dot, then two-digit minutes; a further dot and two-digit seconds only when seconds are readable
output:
1.21
